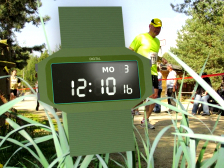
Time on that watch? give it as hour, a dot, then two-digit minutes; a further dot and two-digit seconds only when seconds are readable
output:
12.10.16
